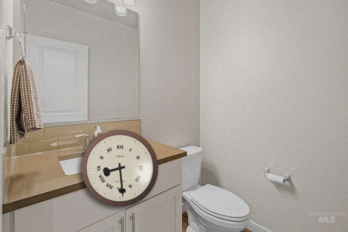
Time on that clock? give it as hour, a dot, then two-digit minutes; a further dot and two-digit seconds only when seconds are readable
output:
8.29
